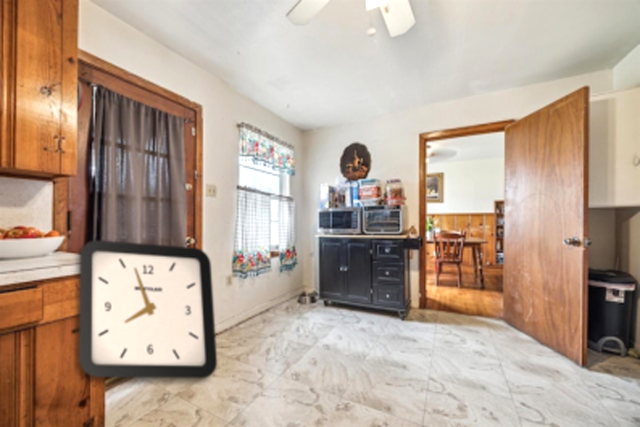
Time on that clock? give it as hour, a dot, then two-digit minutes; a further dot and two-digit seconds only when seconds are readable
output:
7.57
